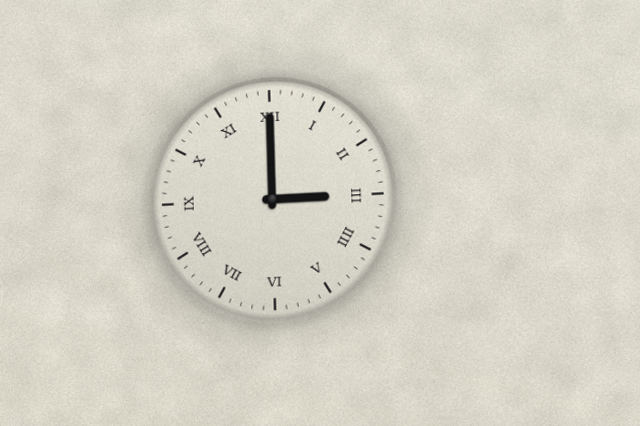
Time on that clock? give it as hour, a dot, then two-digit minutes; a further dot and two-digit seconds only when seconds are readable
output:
3.00
